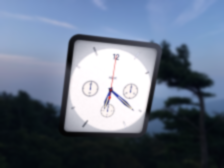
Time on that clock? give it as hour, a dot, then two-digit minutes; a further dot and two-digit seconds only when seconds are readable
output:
6.21
